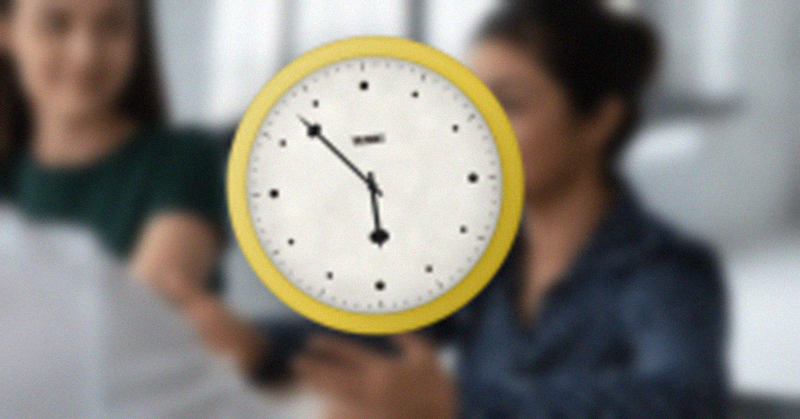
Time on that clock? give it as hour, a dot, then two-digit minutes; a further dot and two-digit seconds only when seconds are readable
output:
5.53
